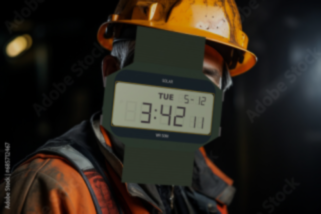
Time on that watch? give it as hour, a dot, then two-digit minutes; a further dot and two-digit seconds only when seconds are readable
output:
3.42.11
